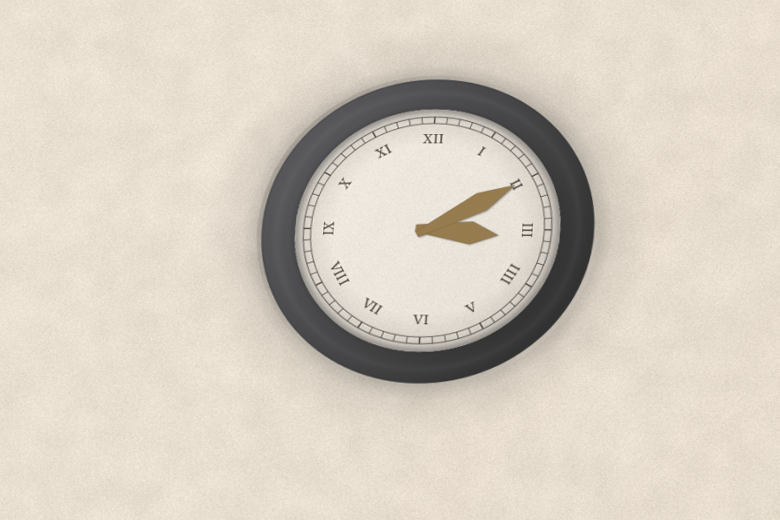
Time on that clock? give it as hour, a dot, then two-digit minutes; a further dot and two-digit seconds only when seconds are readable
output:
3.10
